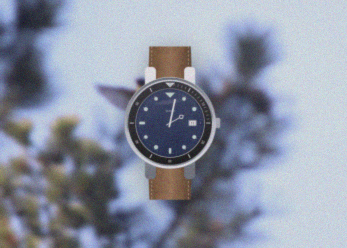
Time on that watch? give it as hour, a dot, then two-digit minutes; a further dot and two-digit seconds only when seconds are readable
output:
2.02
